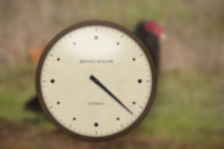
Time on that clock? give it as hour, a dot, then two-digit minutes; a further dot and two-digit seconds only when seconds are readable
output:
4.22
